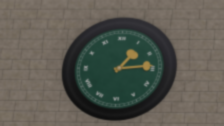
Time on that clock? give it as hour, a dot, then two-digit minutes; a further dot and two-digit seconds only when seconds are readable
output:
1.14
